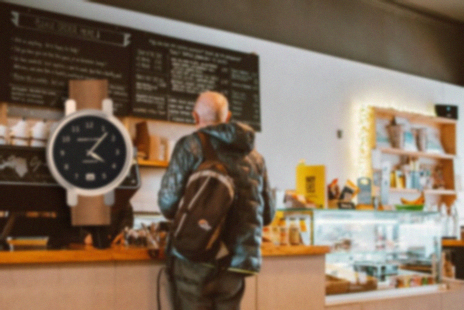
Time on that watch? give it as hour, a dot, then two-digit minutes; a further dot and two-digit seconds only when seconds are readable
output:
4.07
